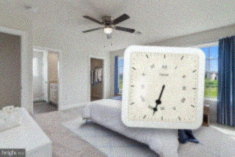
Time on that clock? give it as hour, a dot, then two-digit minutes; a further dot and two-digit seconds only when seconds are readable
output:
6.33
